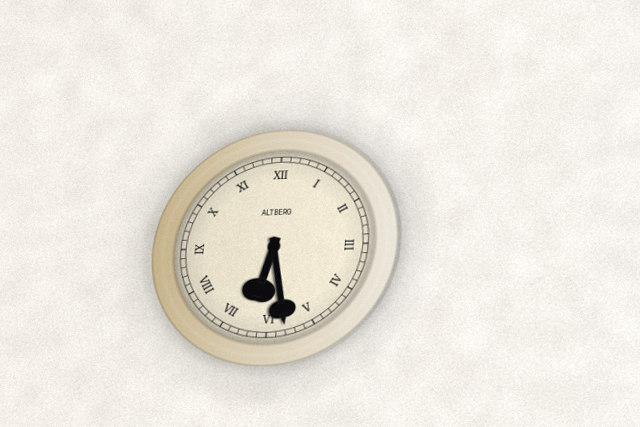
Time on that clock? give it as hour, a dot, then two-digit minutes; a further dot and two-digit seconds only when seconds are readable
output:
6.28
